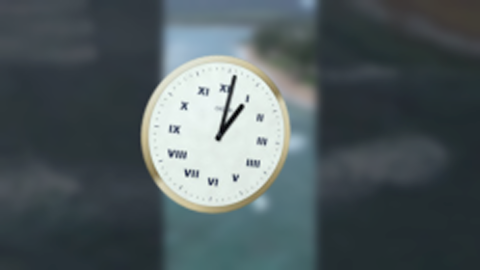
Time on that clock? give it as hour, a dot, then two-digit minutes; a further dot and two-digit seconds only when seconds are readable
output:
1.01
